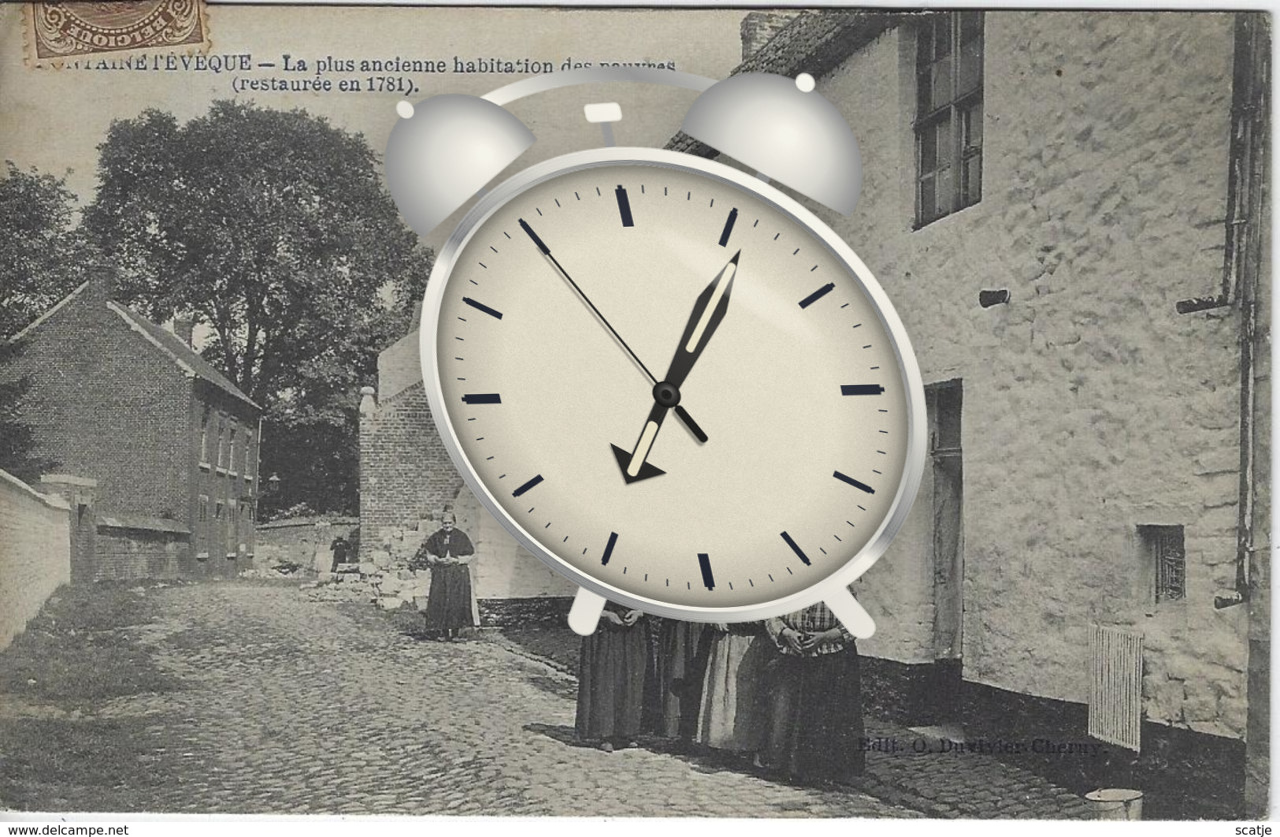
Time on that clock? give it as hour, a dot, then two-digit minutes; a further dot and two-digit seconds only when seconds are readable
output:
7.05.55
